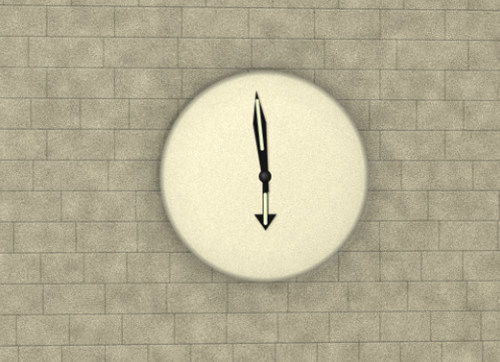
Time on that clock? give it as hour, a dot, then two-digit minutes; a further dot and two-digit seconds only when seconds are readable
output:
5.59
